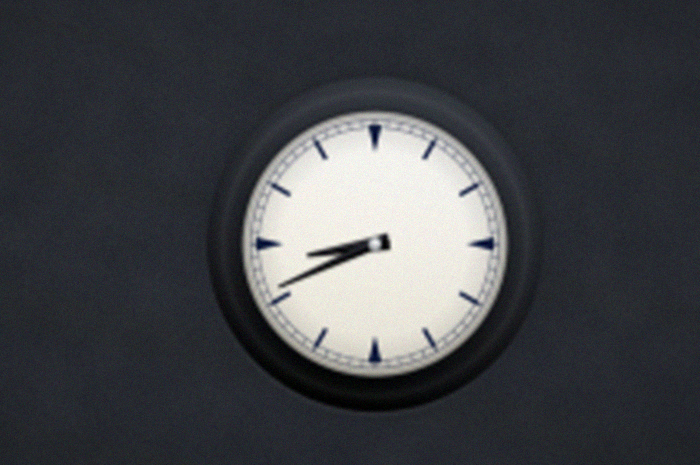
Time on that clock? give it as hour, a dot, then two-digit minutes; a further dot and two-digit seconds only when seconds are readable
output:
8.41
